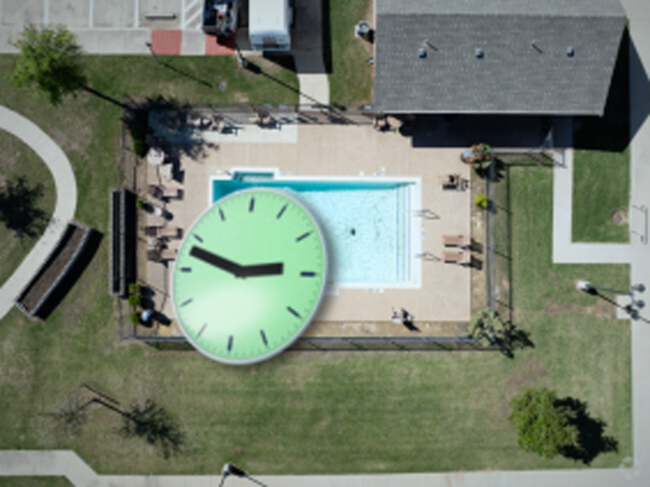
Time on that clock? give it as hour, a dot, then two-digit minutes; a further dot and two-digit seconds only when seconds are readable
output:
2.48
